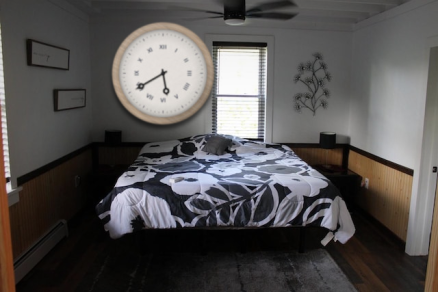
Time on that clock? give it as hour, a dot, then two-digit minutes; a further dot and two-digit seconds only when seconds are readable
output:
5.40
